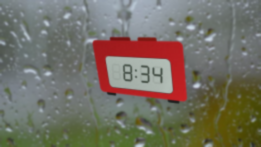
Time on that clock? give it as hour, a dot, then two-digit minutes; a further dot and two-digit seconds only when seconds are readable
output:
8.34
